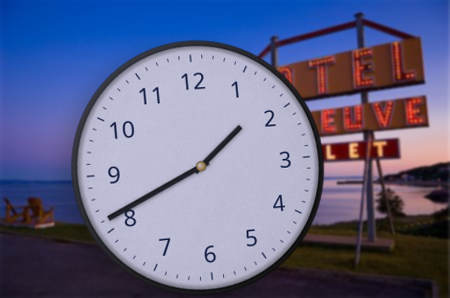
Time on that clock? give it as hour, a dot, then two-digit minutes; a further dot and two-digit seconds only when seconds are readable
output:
1.41
